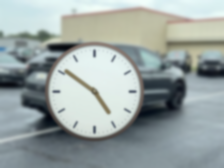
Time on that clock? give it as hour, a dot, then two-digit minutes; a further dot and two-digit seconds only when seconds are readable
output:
4.51
